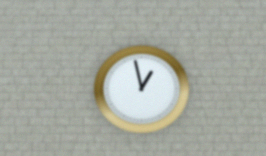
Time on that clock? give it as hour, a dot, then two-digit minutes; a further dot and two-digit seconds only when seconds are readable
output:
12.58
